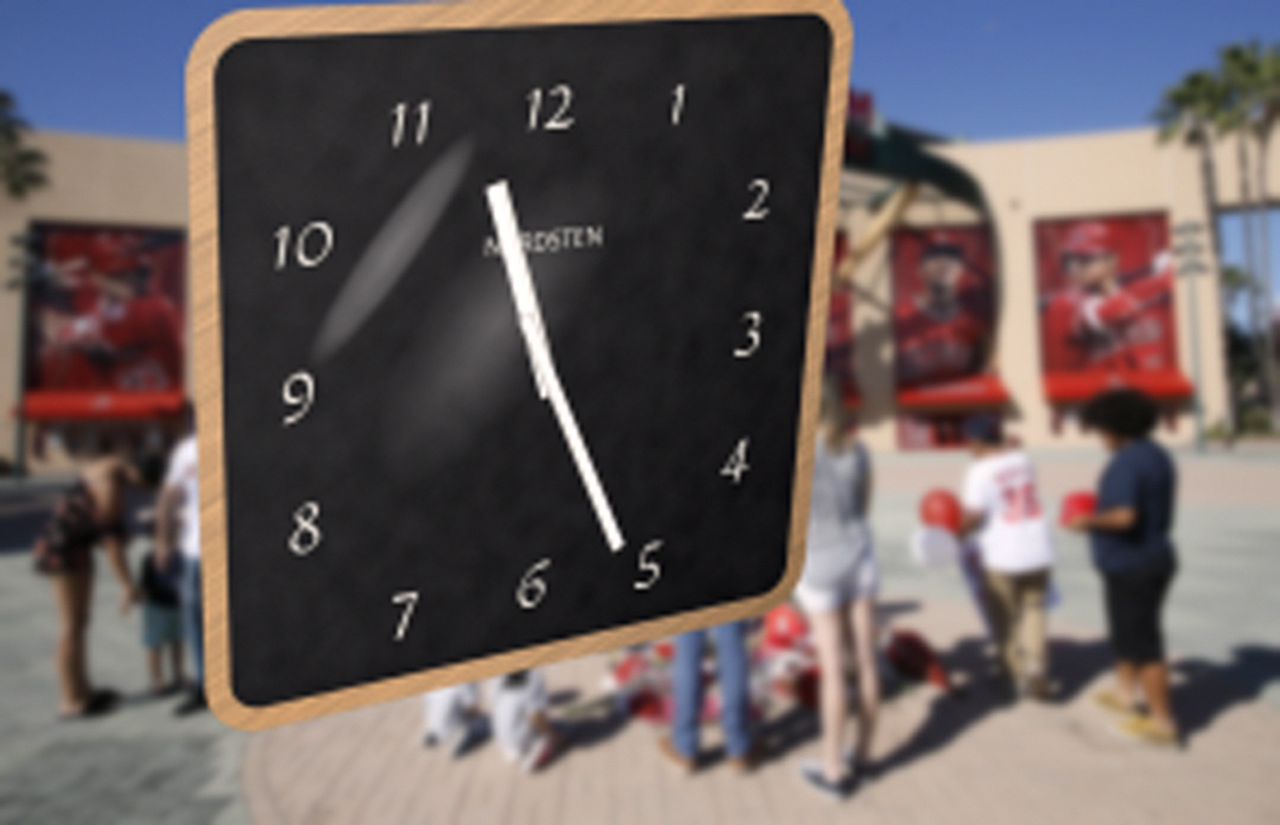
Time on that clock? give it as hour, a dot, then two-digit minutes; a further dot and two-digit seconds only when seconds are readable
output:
11.26
